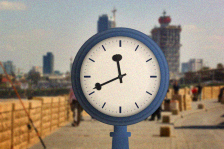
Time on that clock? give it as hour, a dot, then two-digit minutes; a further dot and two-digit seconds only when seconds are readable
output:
11.41
